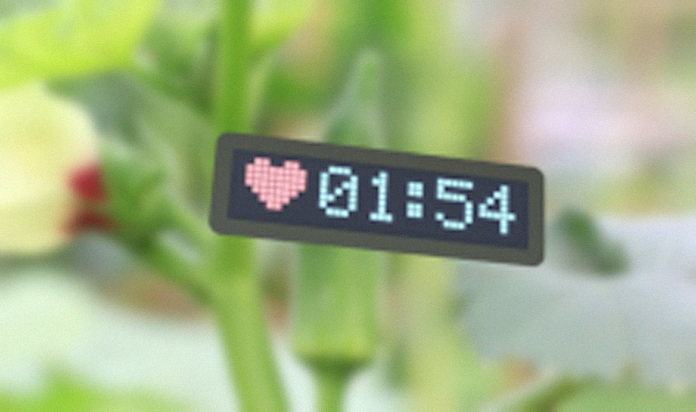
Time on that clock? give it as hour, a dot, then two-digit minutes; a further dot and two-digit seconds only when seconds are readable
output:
1.54
